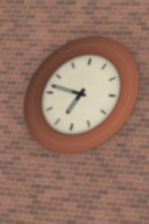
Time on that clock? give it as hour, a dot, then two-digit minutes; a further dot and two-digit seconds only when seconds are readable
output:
6.47
